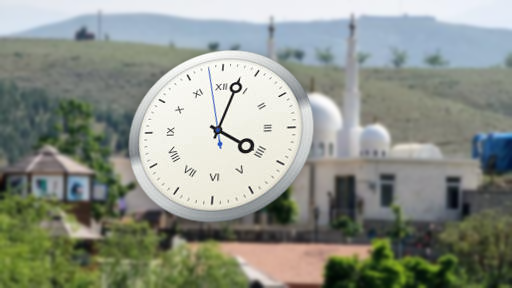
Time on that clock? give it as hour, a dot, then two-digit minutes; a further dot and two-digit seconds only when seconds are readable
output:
4.02.58
